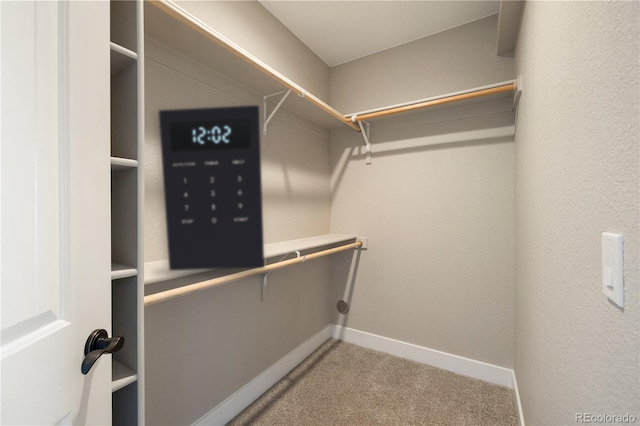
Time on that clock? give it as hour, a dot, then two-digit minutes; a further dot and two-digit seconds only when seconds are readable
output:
12.02
